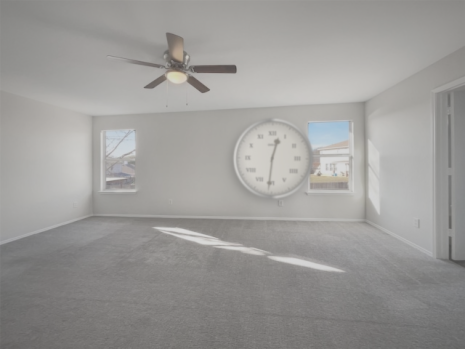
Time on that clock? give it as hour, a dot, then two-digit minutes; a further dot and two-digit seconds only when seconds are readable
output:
12.31
